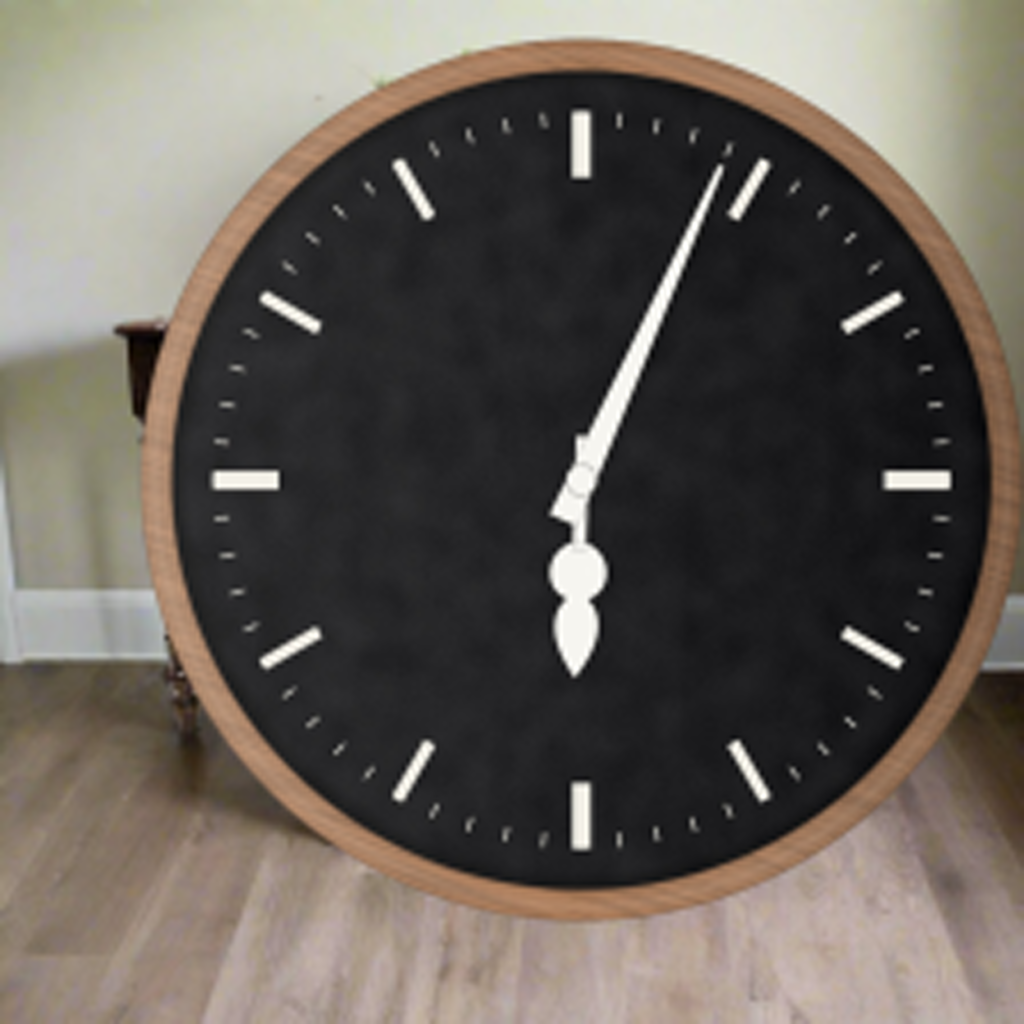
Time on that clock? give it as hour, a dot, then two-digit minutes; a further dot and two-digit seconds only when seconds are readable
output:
6.04
